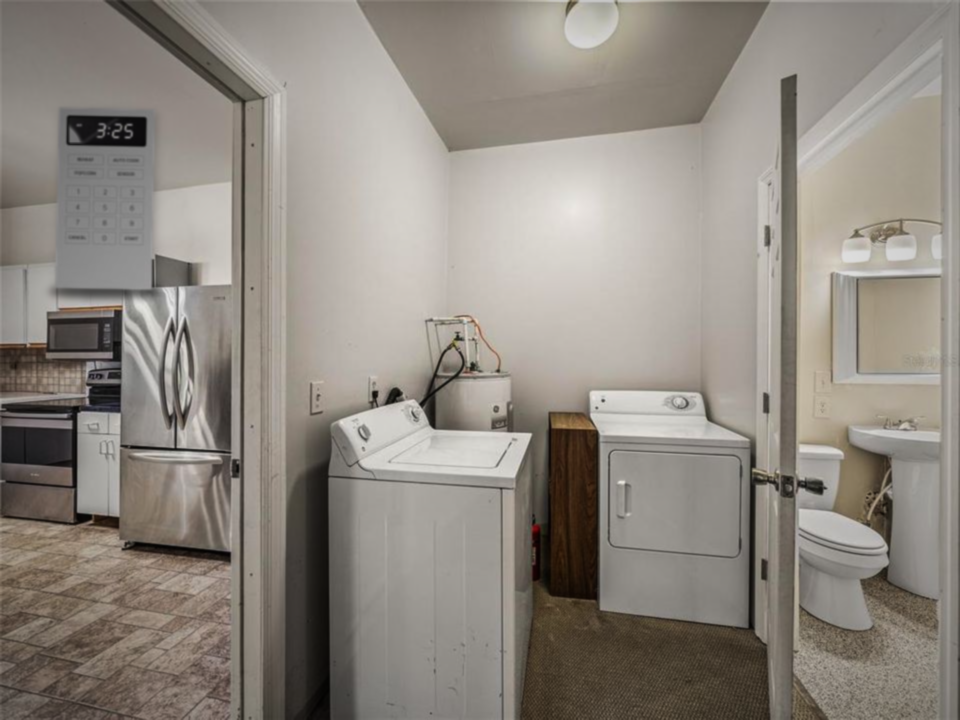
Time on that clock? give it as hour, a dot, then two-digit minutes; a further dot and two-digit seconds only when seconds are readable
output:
3.25
